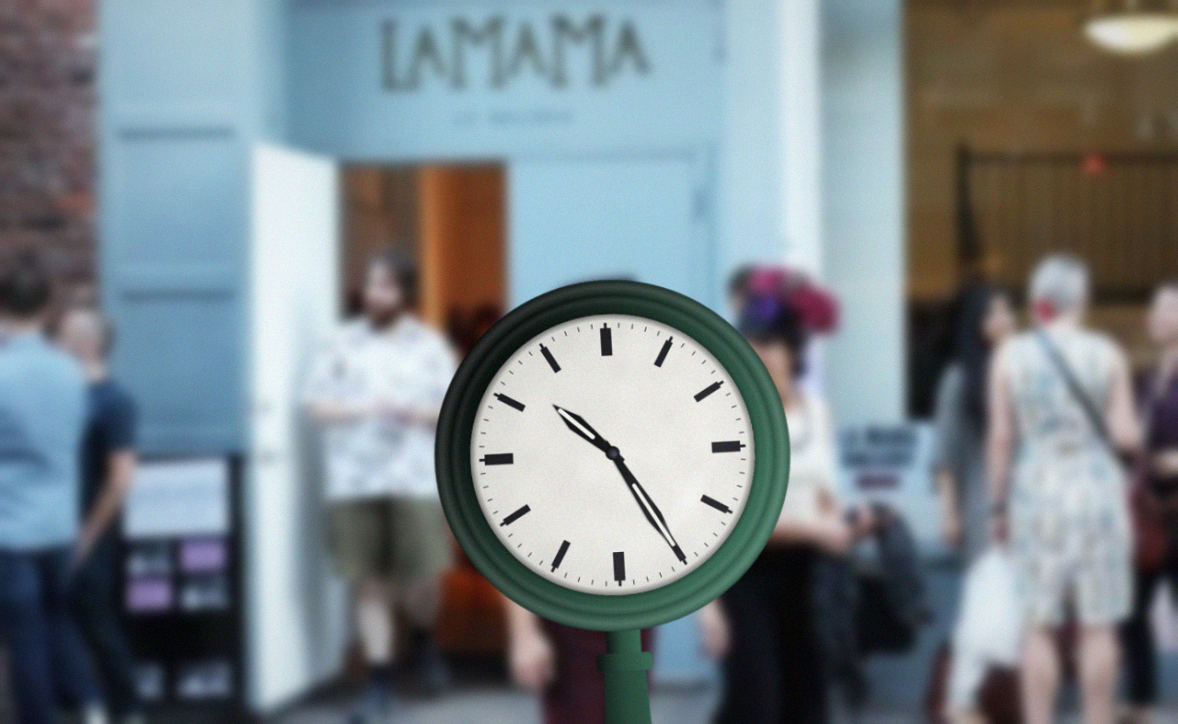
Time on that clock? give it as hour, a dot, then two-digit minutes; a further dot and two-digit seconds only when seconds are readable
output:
10.25
